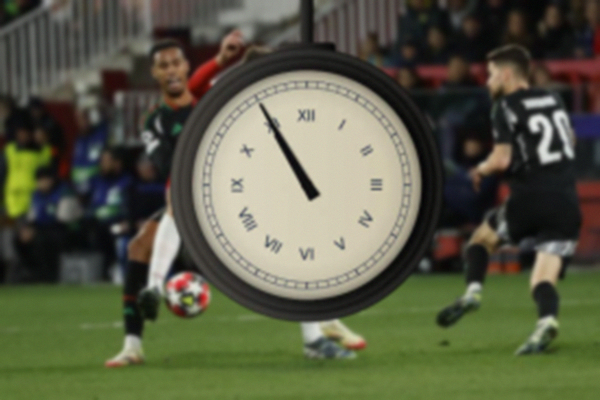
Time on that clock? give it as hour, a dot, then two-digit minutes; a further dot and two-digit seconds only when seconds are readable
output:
10.55
